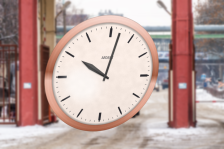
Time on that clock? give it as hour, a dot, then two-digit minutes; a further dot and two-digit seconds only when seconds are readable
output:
10.02
